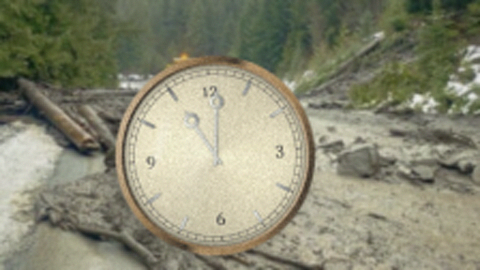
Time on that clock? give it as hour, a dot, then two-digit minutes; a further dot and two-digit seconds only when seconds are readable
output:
11.01
